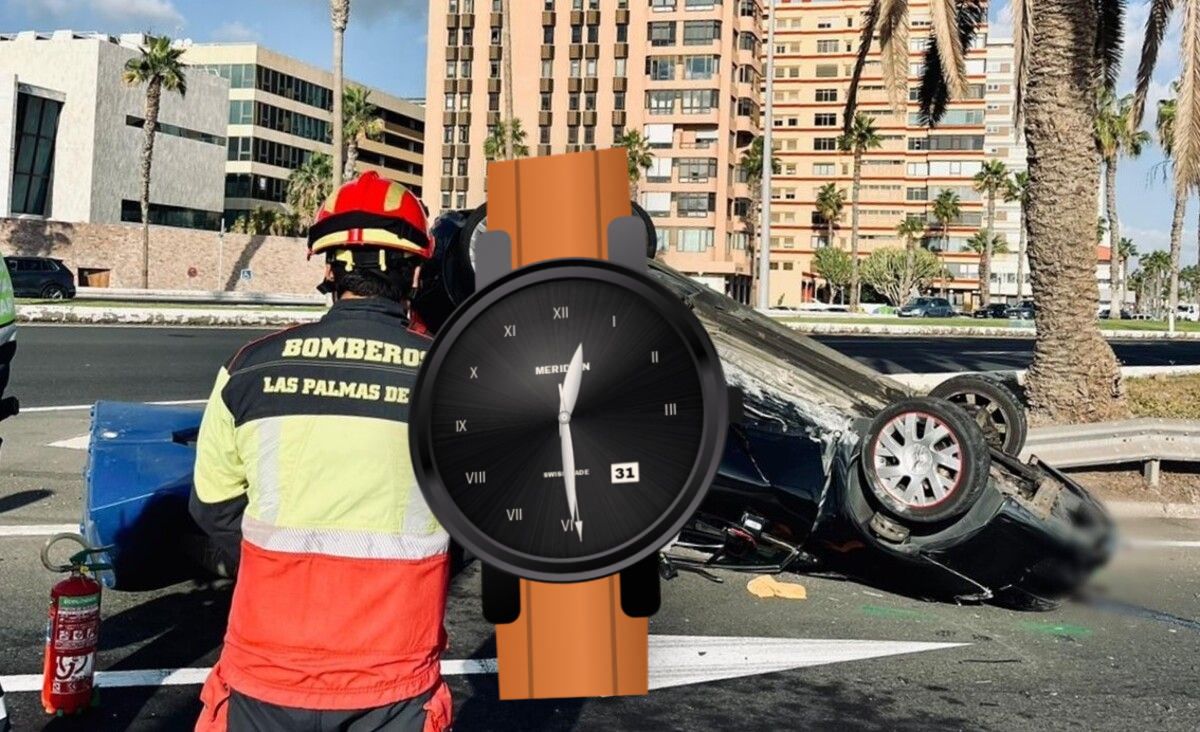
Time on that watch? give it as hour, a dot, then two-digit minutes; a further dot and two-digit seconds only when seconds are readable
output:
12.29.29
